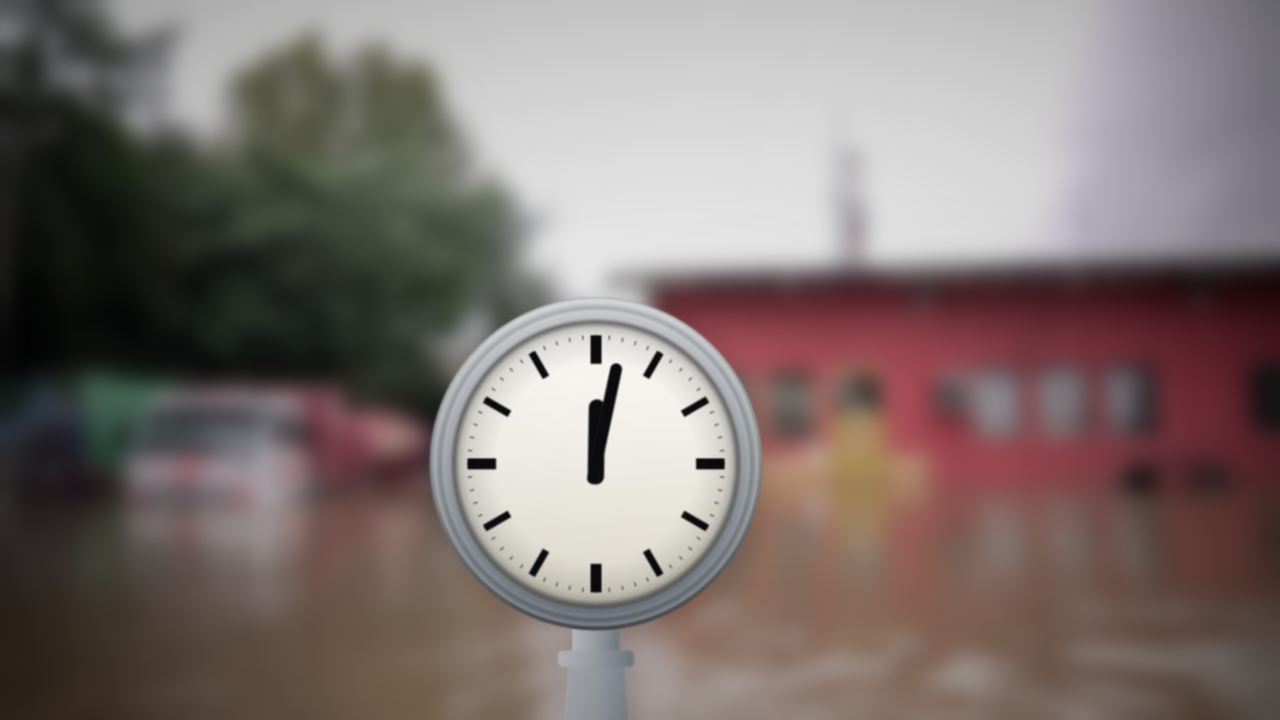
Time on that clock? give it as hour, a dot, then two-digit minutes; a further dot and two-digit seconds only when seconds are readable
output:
12.02
